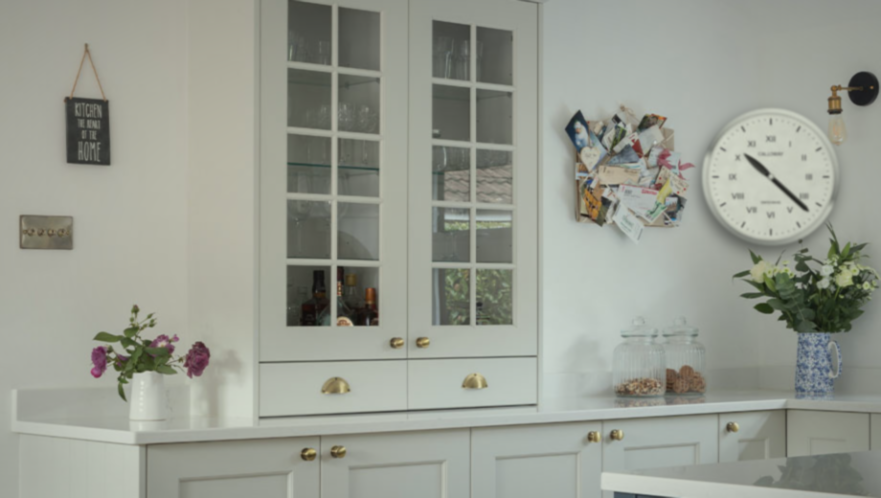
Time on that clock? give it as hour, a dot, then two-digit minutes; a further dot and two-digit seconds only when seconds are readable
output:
10.22
